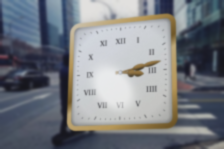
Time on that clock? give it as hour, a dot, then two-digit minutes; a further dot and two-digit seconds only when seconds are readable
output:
3.13
